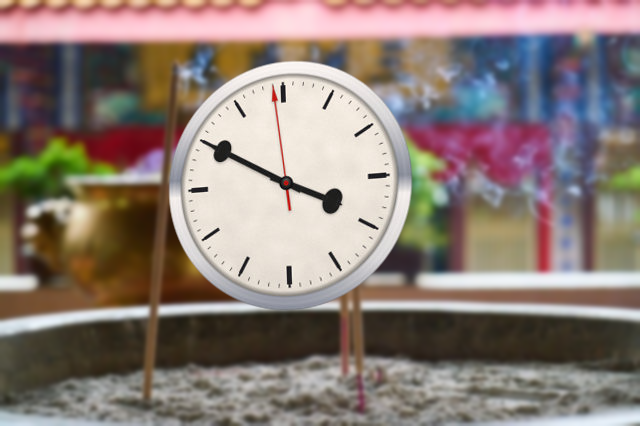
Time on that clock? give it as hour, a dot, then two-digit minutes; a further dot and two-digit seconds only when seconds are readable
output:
3.49.59
